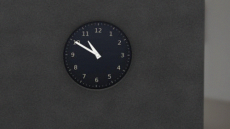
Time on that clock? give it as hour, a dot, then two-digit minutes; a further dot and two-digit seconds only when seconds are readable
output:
10.50
